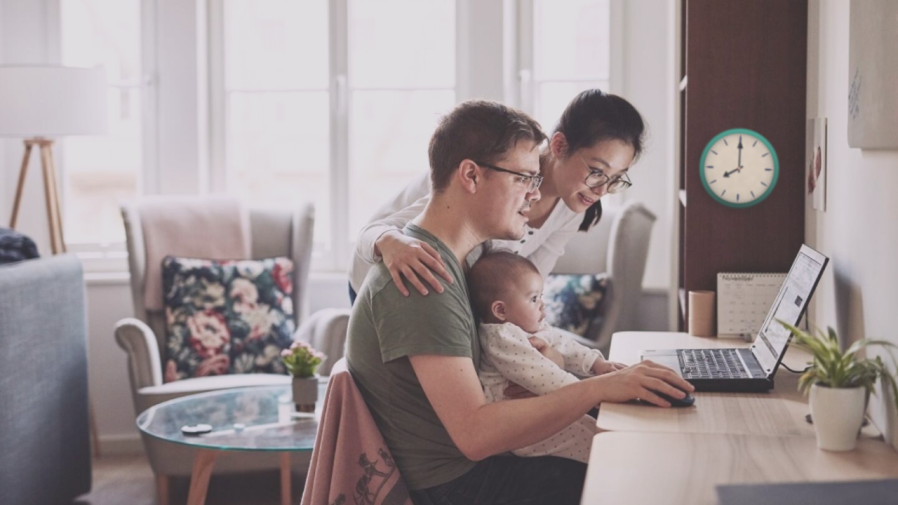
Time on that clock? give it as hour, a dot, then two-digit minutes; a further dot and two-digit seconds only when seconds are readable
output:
8.00
